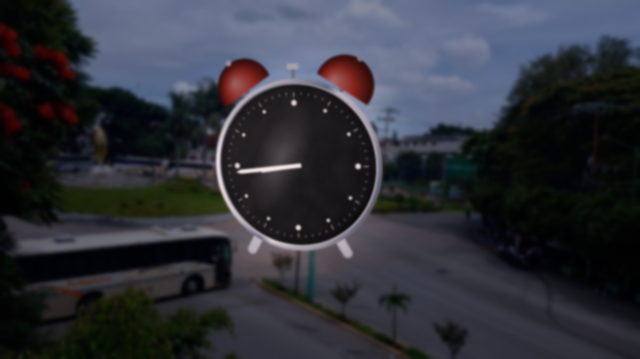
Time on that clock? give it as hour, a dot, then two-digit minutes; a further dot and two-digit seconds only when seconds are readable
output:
8.44
